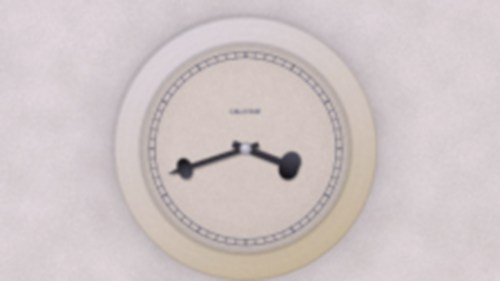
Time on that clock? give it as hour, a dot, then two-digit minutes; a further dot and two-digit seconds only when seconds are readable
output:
3.42
